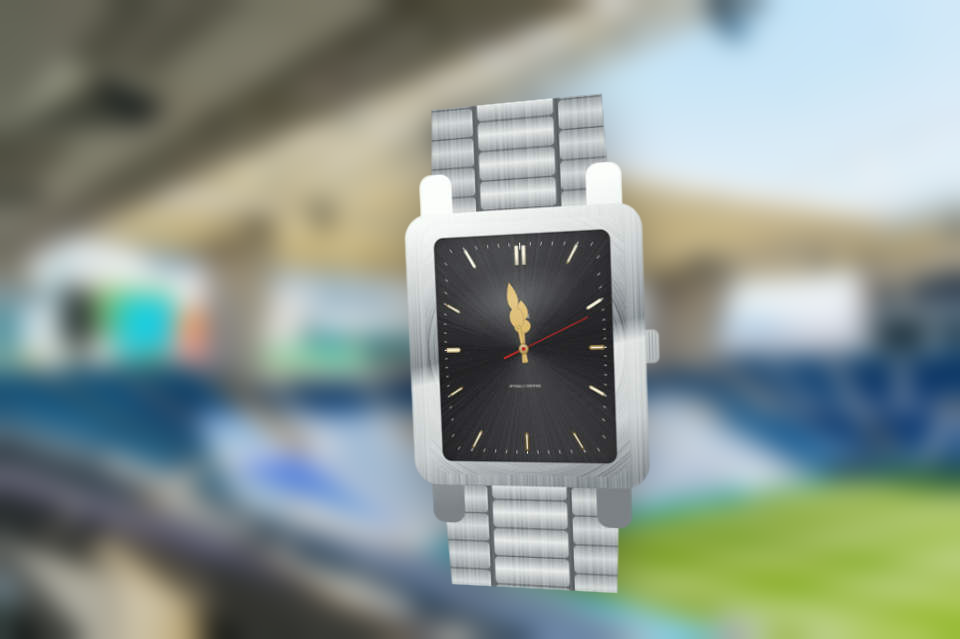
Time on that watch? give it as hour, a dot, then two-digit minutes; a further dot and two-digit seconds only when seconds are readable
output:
11.58.11
